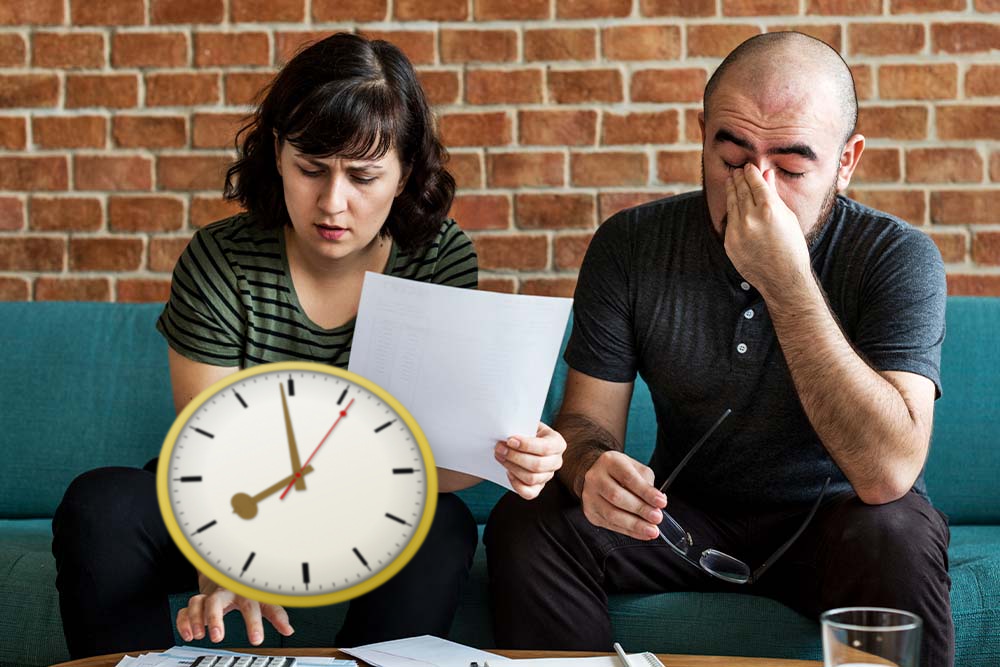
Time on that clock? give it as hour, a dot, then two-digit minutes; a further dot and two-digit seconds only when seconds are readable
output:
7.59.06
